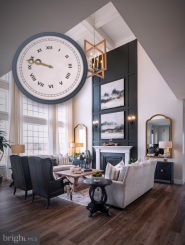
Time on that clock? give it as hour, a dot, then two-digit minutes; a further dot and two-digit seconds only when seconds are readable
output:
9.48
